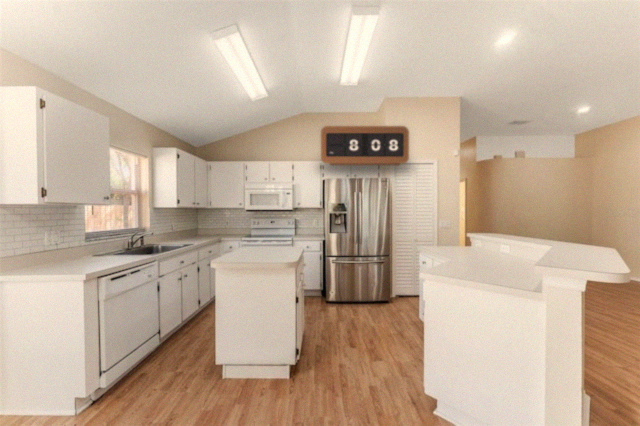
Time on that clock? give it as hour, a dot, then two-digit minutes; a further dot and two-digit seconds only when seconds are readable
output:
8.08
